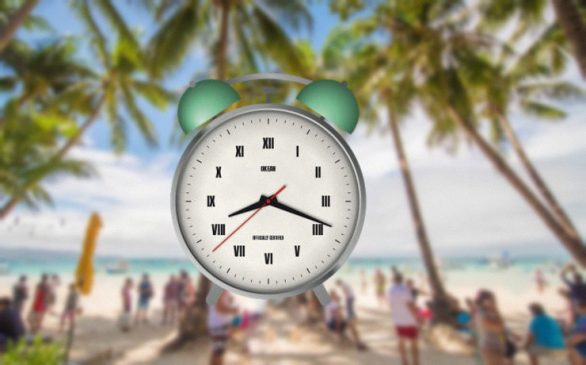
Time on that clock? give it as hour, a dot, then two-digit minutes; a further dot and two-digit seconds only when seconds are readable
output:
8.18.38
